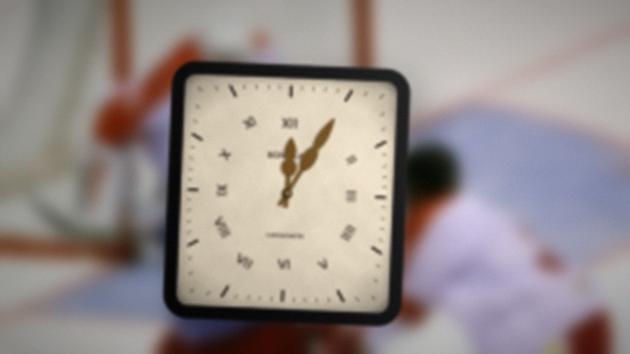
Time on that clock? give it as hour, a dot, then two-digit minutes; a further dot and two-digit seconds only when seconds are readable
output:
12.05
